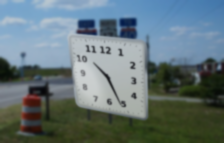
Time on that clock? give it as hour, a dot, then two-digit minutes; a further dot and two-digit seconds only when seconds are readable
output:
10.26
